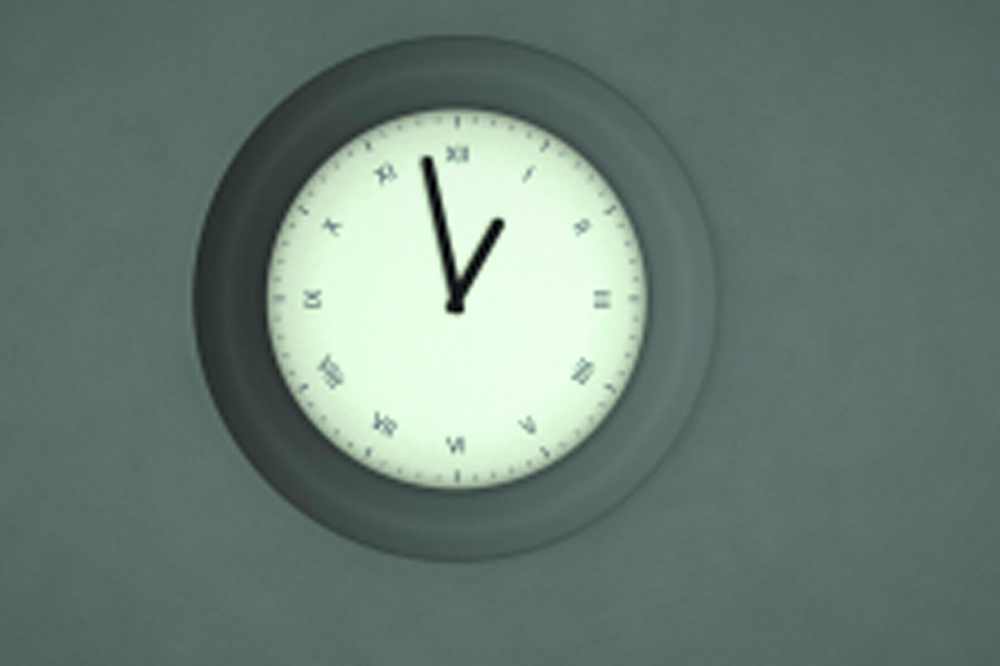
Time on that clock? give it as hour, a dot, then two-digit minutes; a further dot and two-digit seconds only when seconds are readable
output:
12.58
